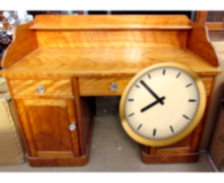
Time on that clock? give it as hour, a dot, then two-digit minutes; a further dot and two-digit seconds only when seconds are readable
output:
7.52
